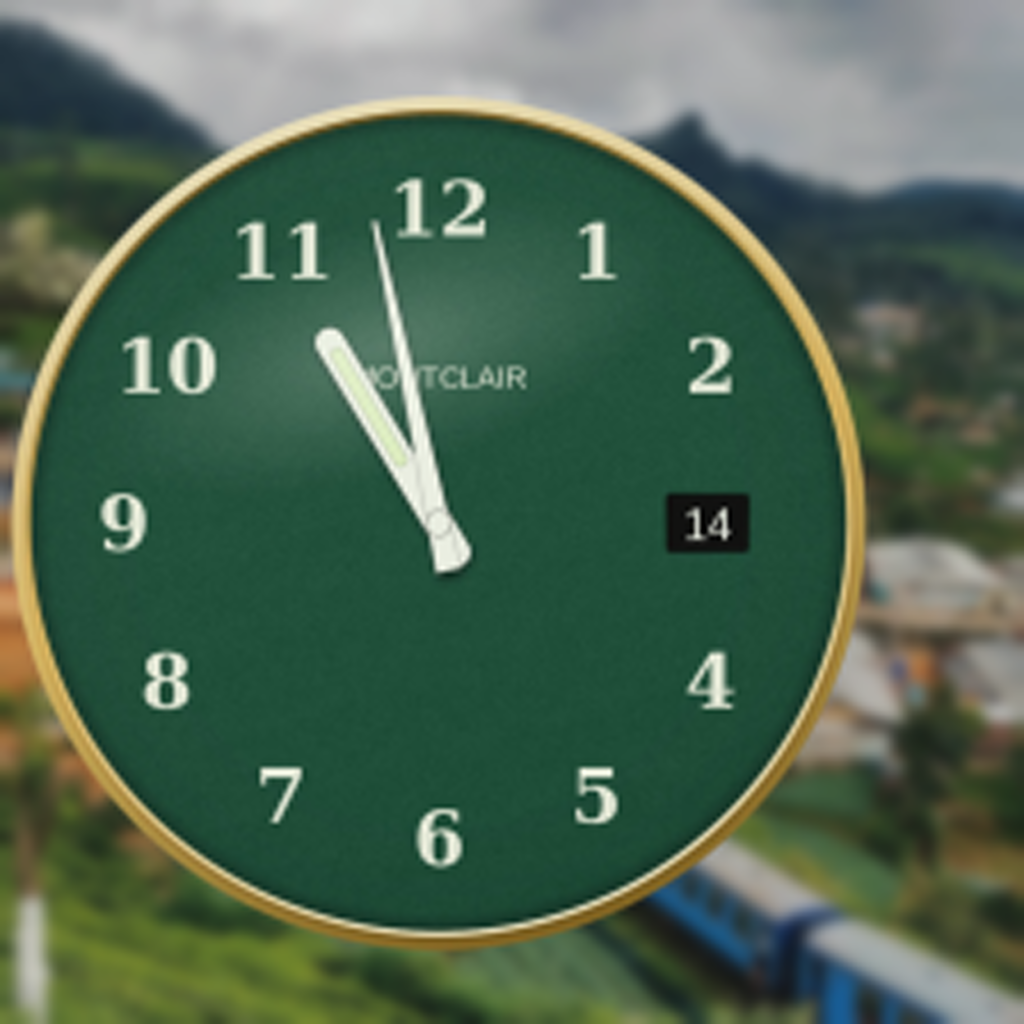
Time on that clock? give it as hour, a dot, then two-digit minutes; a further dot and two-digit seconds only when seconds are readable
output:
10.58
